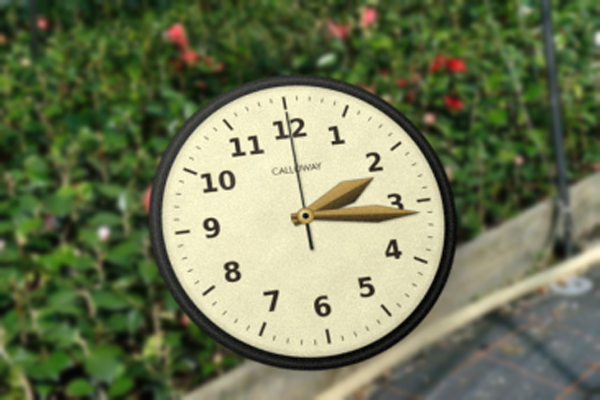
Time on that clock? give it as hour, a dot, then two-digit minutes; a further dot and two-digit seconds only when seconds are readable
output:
2.16.00
